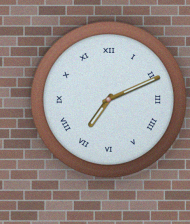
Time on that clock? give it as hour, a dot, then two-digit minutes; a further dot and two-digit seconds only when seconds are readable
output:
7.11
